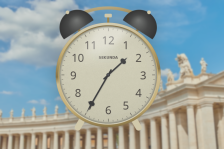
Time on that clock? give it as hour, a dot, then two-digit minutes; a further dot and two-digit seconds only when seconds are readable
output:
1.35
